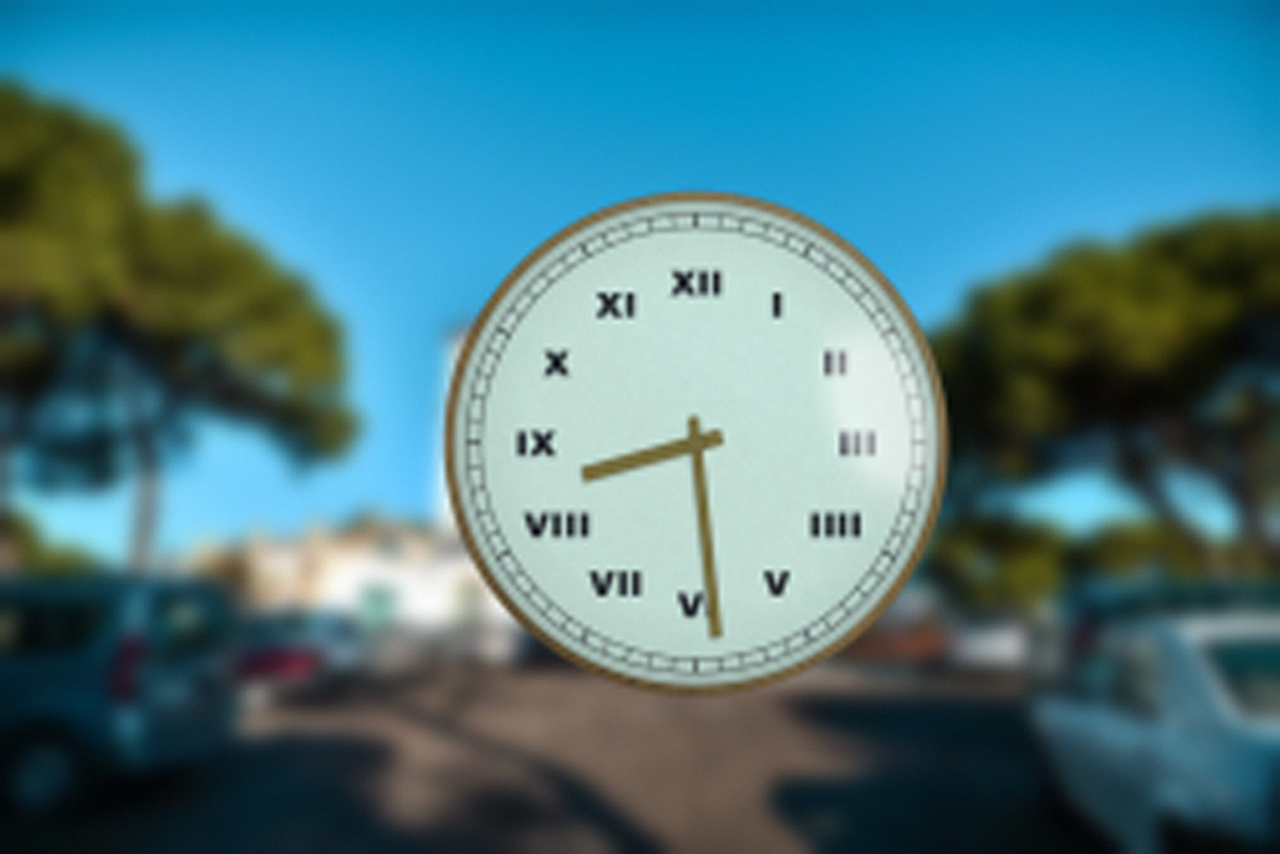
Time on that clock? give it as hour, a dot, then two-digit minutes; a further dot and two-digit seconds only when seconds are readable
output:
8.29
